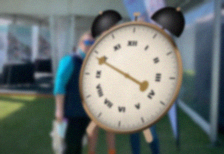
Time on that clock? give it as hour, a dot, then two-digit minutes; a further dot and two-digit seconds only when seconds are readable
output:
3.49
